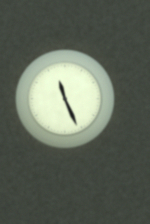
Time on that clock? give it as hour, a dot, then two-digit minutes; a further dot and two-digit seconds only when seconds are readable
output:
11.26
